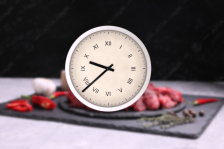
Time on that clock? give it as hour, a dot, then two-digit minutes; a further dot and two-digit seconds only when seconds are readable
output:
9.38
